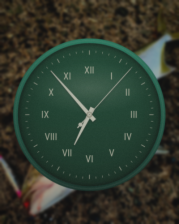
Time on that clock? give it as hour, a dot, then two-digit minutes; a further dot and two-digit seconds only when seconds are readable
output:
6.53.07
